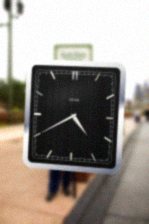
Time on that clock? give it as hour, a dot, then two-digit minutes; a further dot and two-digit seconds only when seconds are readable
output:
4.40
